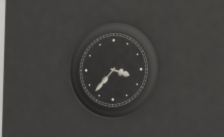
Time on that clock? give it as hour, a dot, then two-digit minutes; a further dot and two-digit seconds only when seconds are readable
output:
3.37
